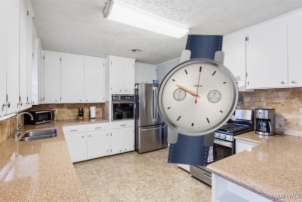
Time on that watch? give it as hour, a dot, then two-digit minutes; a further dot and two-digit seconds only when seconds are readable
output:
9.49
